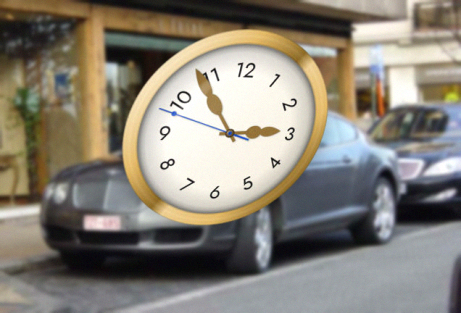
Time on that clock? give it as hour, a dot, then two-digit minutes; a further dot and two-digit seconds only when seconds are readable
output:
2.53.48
